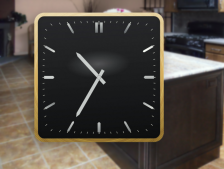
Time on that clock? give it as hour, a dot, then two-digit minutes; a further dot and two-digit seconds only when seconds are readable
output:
10.35
